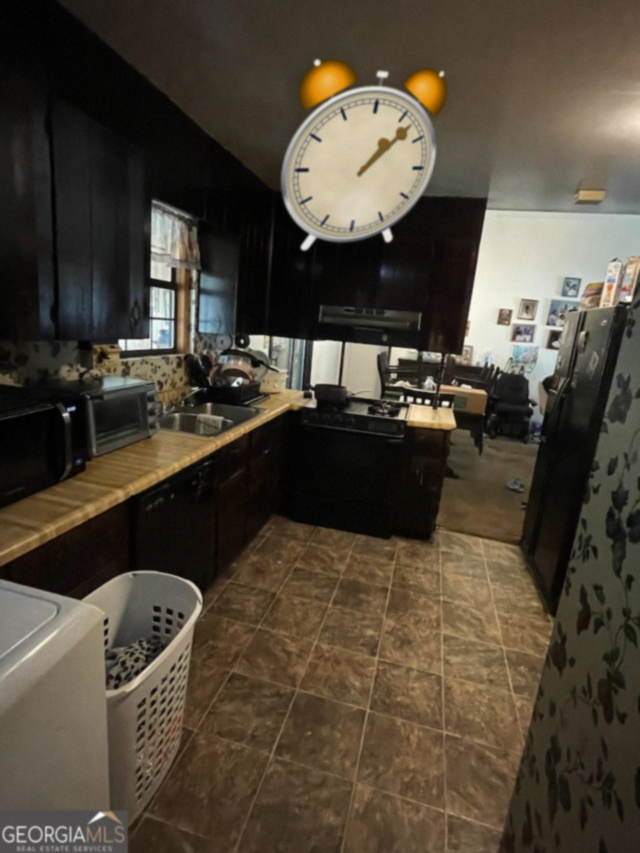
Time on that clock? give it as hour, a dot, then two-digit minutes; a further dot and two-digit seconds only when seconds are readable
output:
1.07
